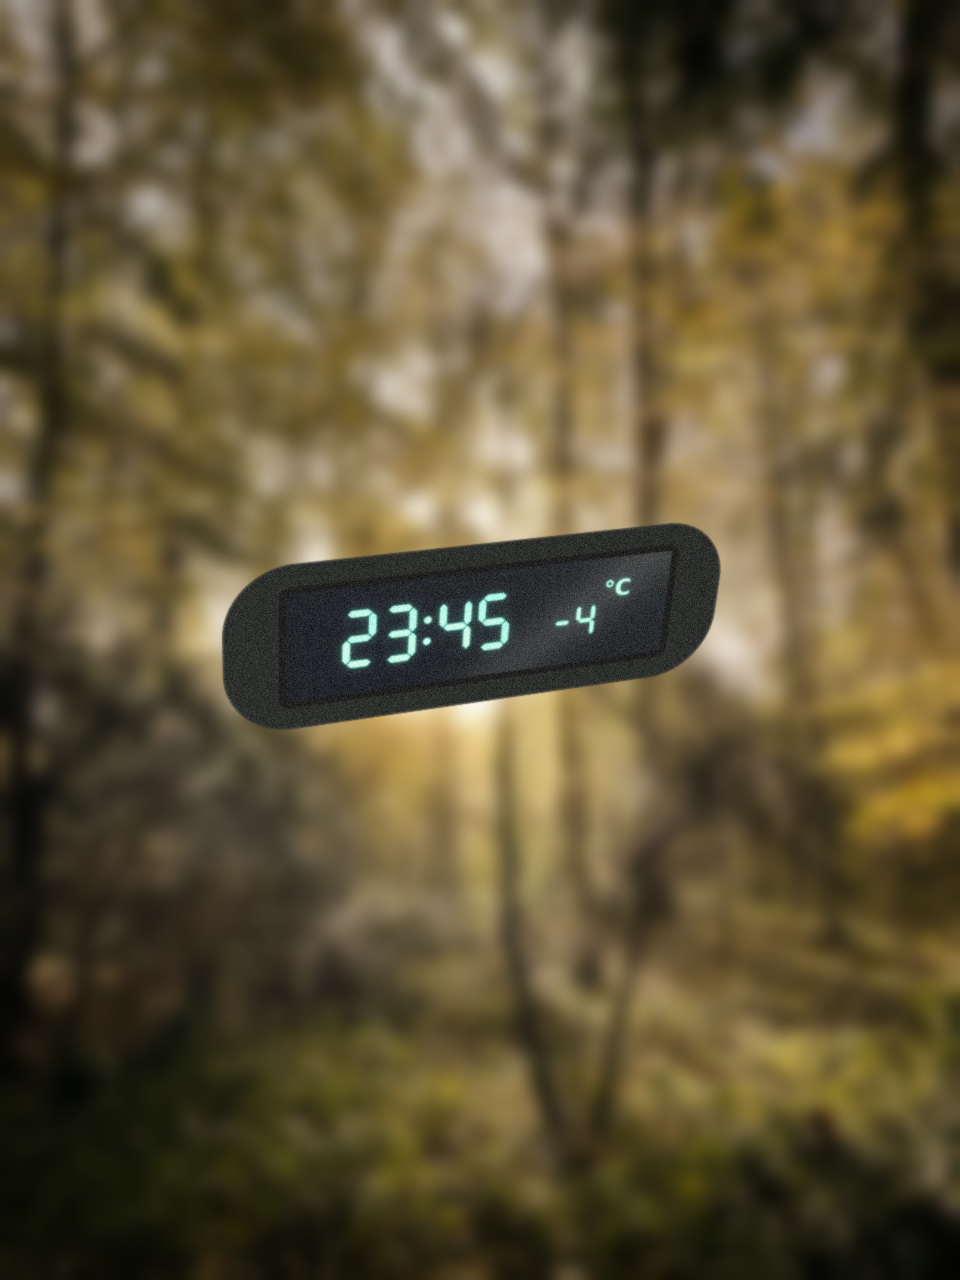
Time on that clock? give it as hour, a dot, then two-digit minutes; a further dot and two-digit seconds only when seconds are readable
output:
23.45
